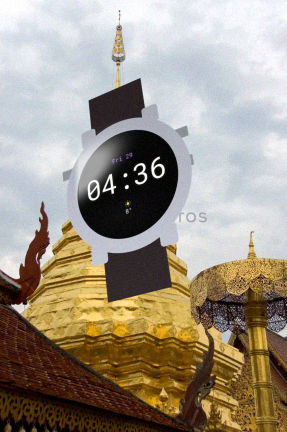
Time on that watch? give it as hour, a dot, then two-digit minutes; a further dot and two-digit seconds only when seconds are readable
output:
4.36
